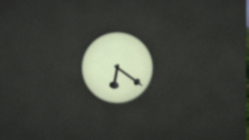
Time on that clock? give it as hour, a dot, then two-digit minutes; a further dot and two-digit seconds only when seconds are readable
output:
6.21
